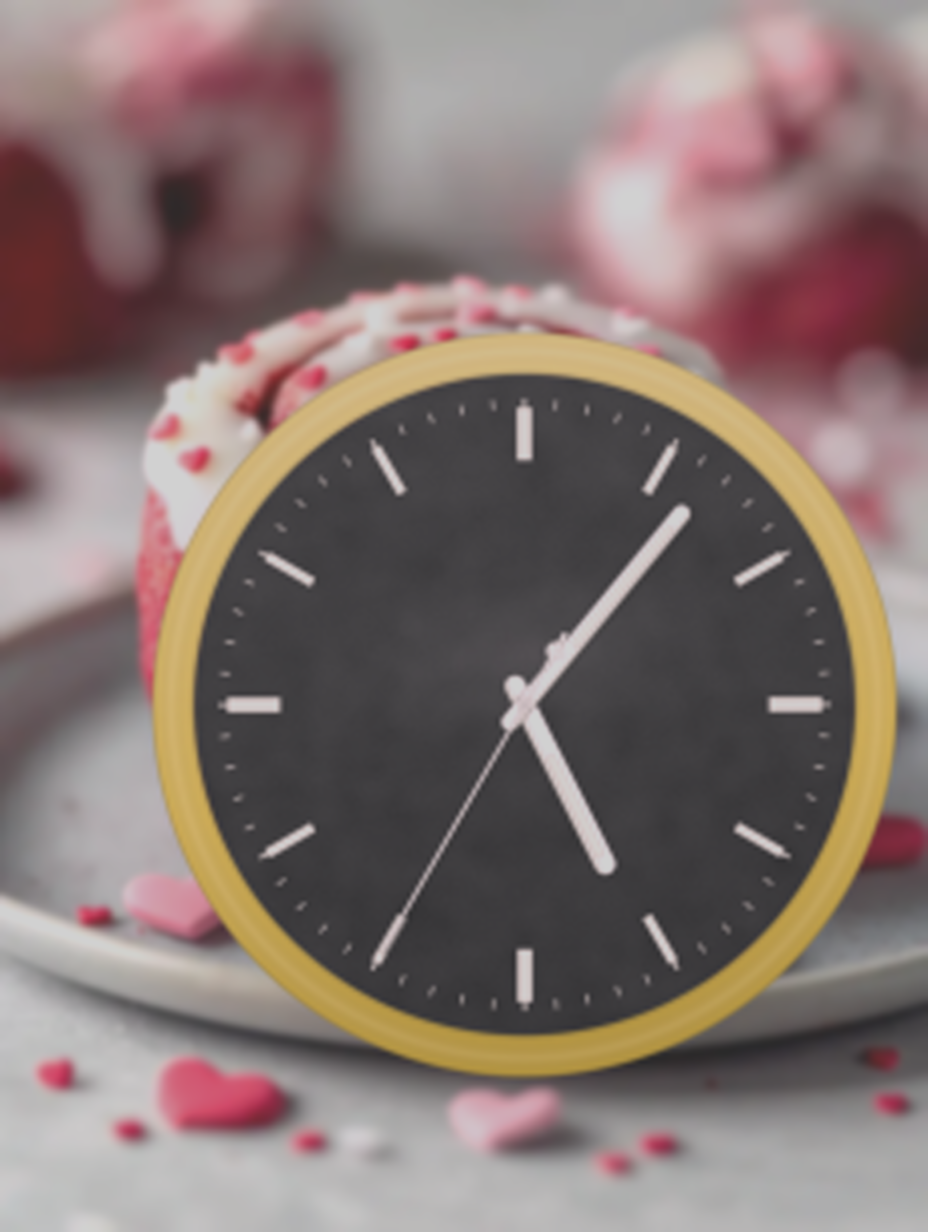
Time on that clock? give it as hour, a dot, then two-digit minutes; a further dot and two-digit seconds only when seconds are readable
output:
5.06.35
